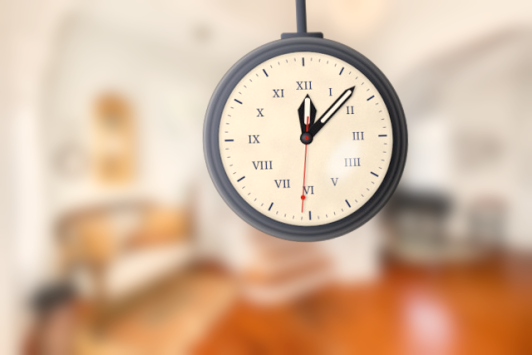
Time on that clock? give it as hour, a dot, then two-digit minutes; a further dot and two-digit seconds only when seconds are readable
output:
12.07.31
